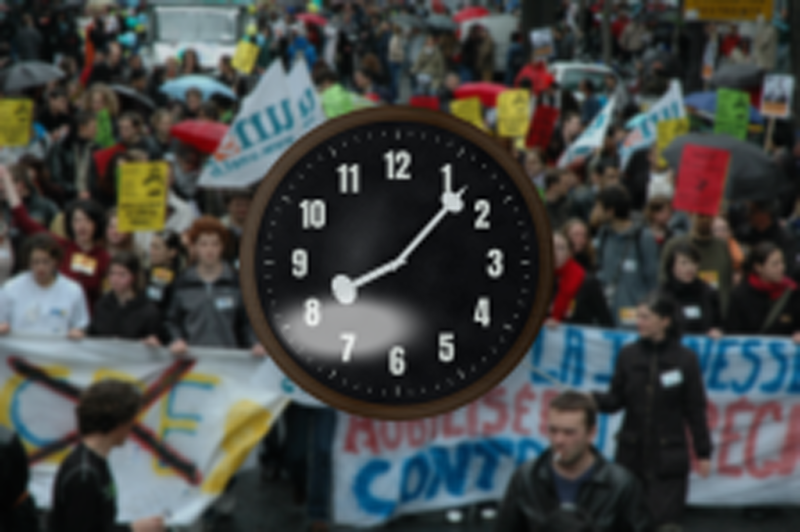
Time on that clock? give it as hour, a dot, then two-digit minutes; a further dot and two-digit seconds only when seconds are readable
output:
8.07
